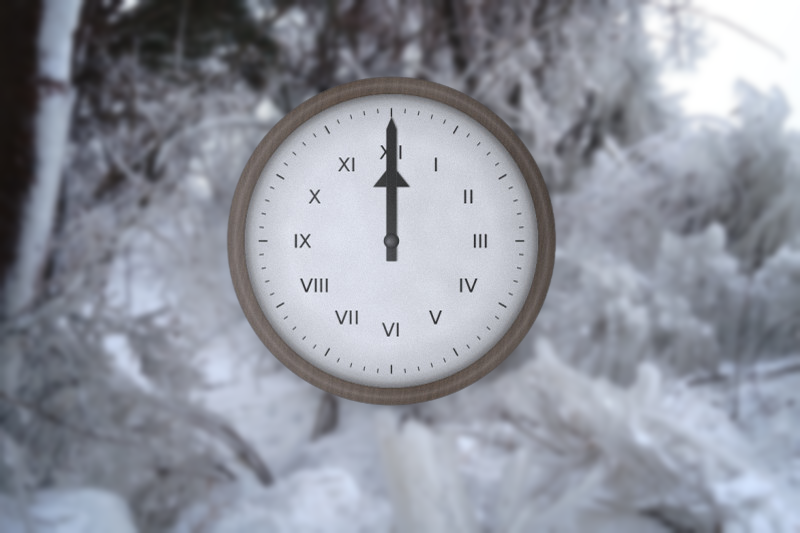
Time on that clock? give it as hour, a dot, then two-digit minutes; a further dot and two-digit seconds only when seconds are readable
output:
12.00
